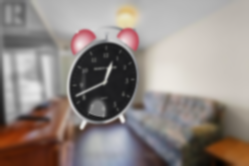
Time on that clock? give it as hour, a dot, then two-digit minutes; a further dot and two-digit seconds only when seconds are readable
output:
12.42
